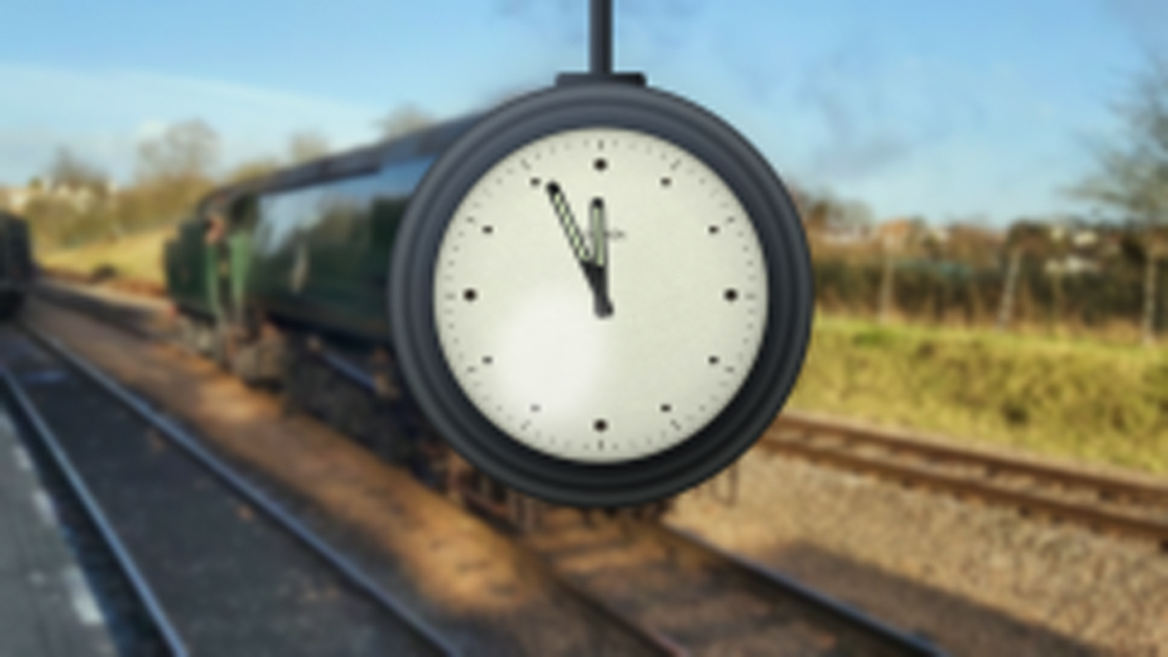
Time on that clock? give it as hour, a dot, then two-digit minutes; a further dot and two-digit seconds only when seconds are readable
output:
11.56
